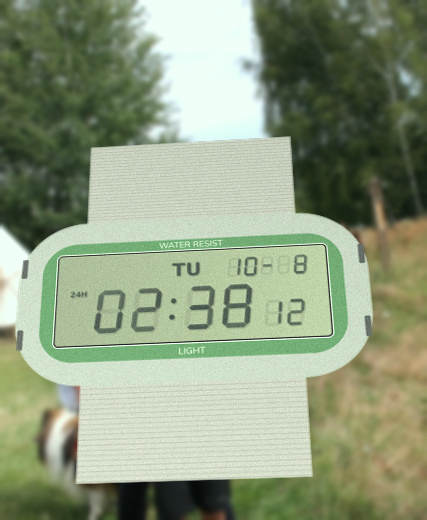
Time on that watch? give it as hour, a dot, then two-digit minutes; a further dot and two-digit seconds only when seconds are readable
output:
2.38.12
